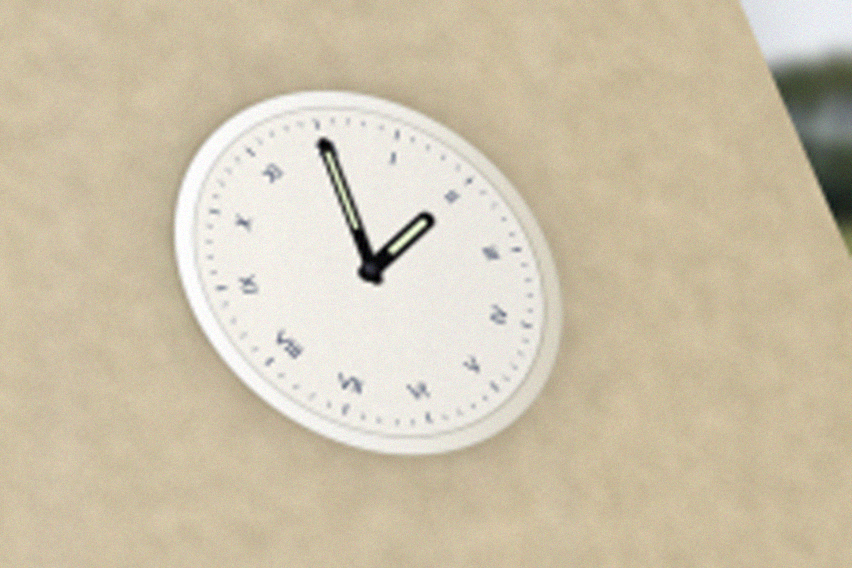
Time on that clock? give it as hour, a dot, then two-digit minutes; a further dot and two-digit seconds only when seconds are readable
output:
2.00
